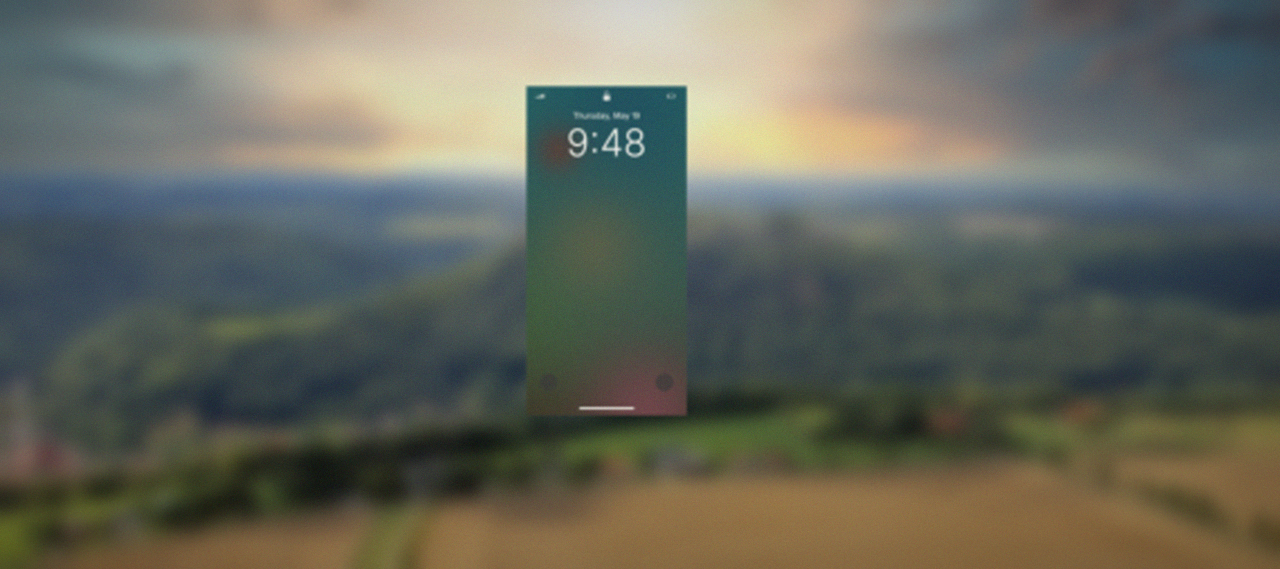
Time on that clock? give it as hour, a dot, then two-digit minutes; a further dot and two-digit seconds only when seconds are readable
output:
9.48
